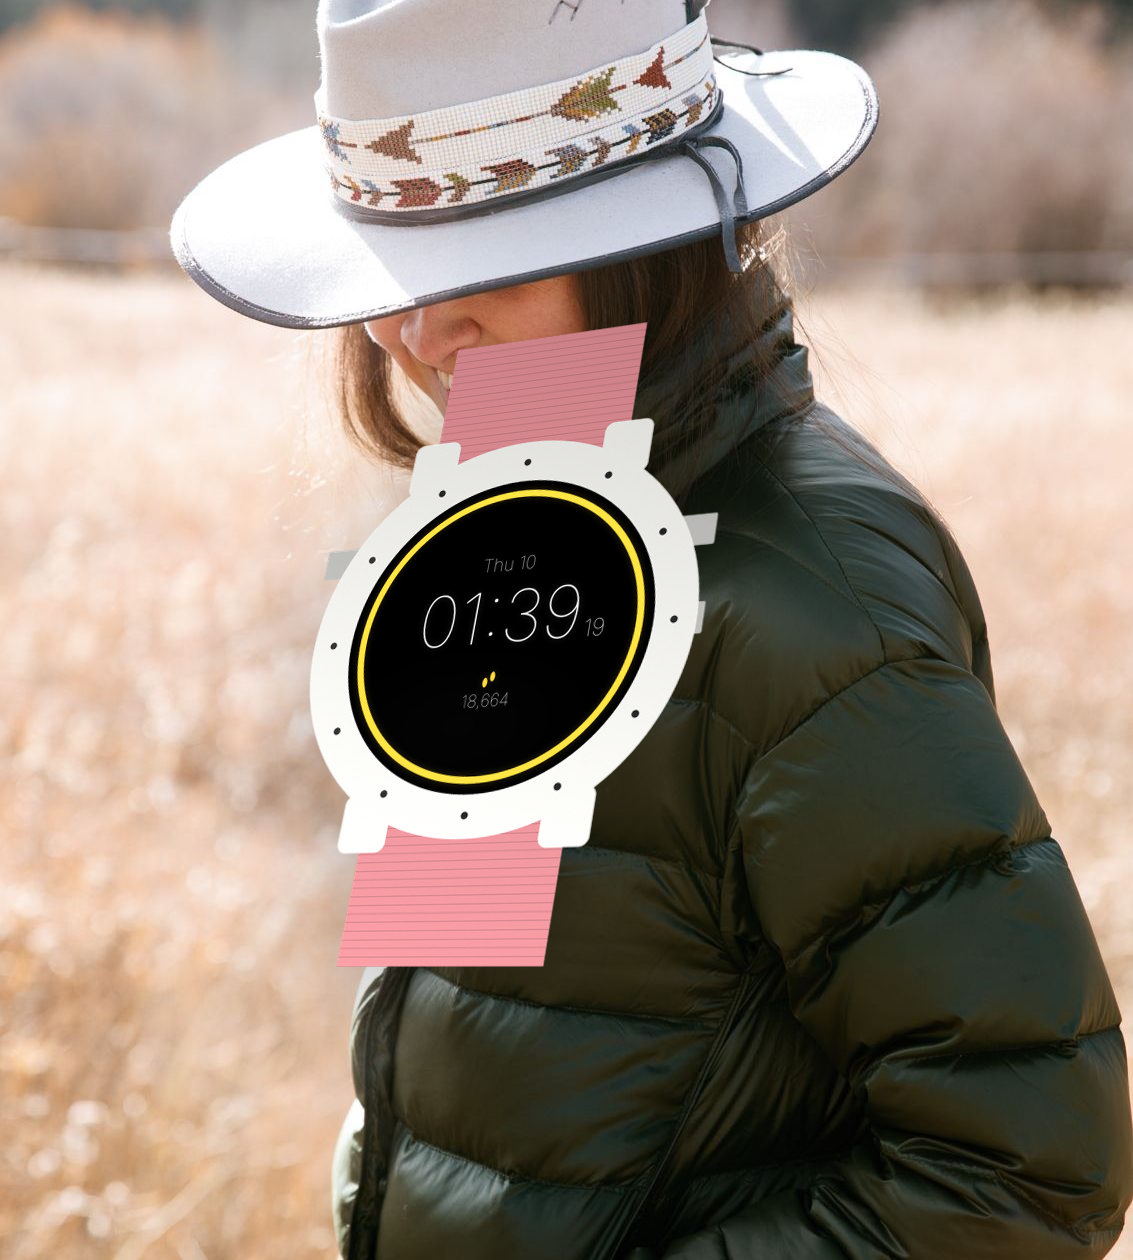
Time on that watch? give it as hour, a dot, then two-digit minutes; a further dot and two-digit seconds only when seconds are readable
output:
1.39.19
